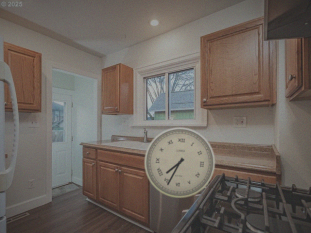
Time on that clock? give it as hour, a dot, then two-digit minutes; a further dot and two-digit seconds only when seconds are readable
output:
7.34
